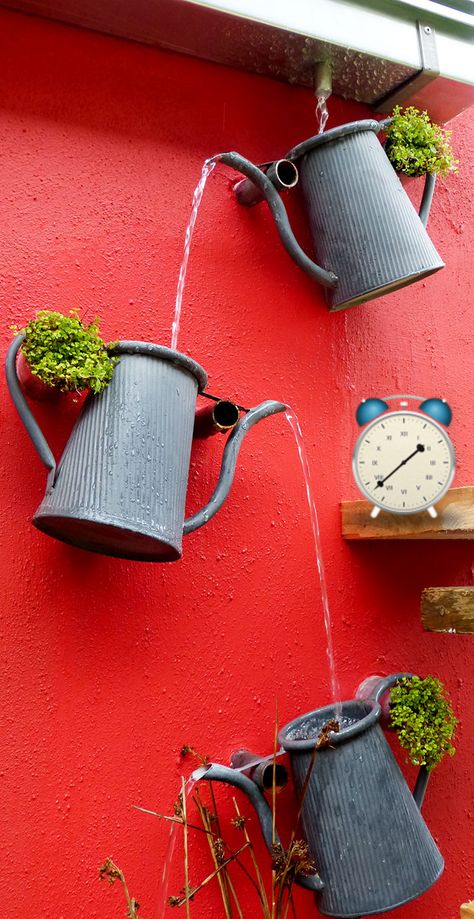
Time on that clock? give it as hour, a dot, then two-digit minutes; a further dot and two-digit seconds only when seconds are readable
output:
1.38
